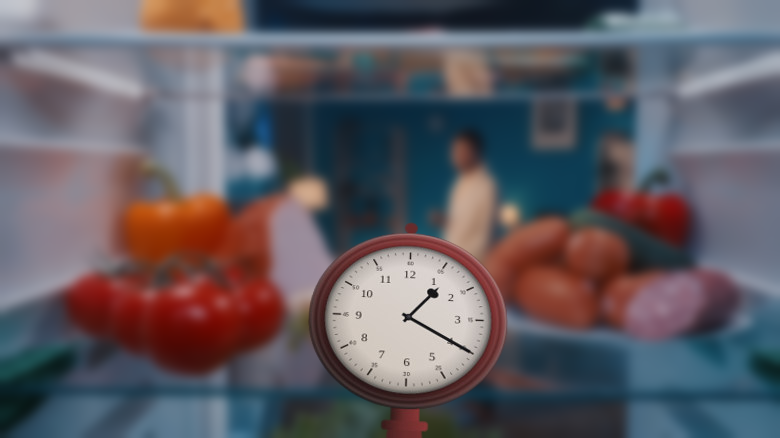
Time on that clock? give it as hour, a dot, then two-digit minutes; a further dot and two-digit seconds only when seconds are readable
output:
1.20
